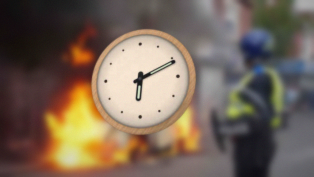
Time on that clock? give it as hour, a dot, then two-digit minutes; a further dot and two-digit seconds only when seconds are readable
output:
6.11
